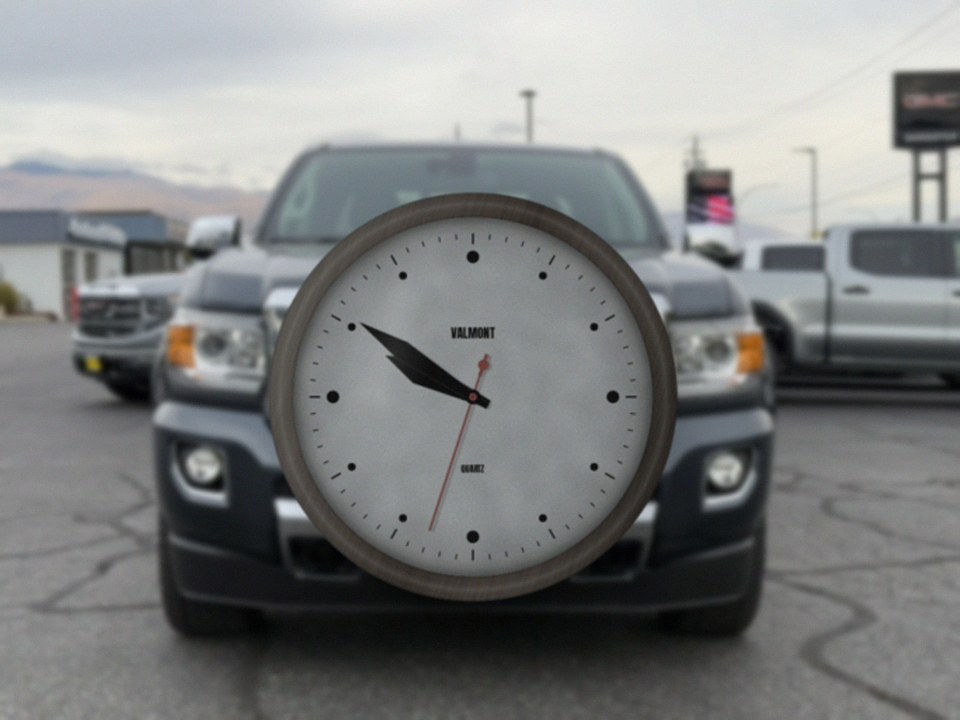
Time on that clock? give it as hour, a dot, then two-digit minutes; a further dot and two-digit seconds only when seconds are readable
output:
9.50.33
